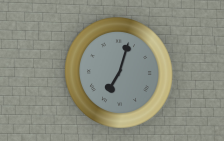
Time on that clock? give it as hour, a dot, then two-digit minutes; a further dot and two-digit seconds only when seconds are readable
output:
7.03
